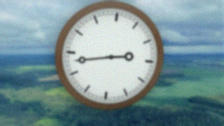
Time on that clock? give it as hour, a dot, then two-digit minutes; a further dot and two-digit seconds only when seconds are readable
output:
2.43
